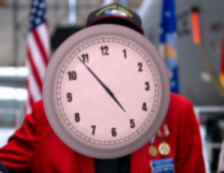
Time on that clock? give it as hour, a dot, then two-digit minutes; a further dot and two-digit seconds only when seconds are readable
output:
4.54
